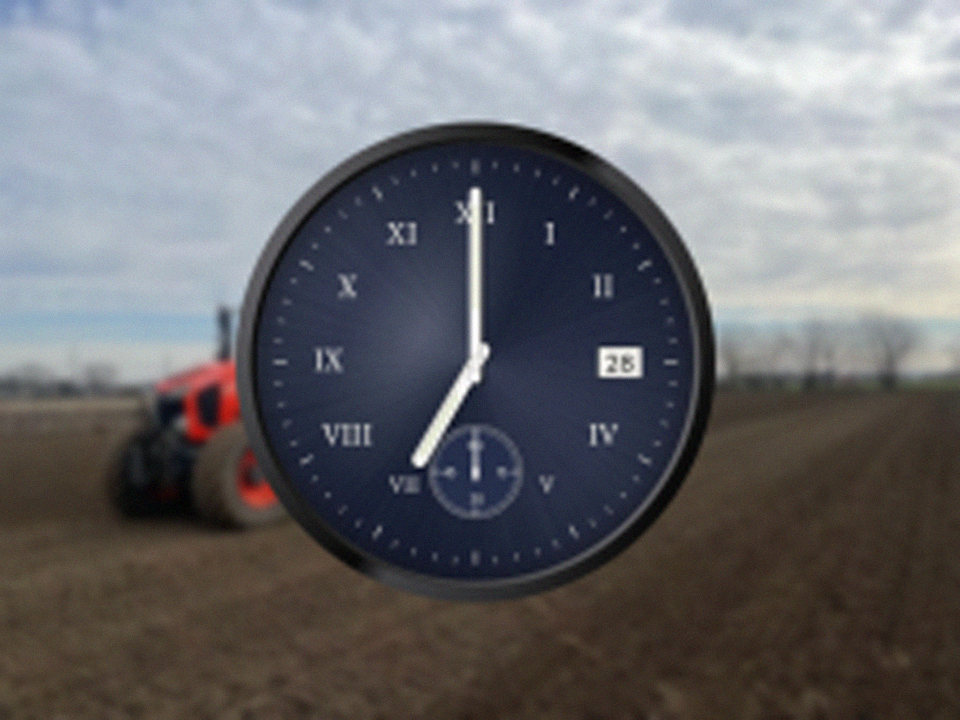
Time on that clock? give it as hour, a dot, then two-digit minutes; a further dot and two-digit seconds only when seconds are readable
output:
7.00
